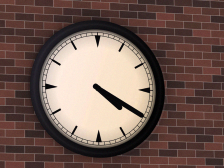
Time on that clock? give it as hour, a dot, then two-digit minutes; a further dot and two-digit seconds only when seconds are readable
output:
4.20
